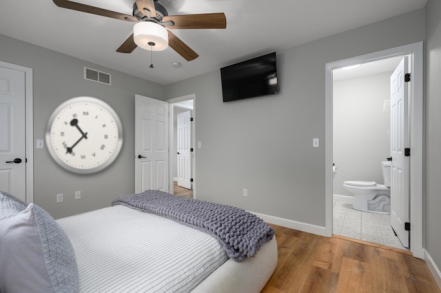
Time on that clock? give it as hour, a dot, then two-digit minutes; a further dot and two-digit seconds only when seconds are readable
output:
10.37
